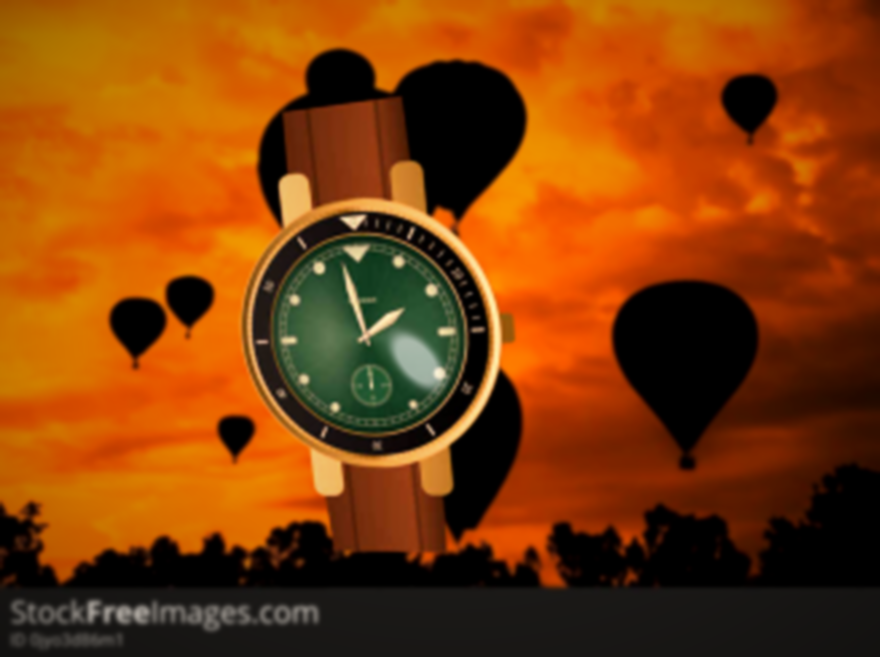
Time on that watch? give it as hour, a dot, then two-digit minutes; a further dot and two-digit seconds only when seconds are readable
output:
1.58
